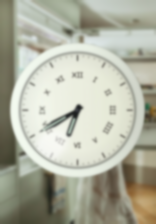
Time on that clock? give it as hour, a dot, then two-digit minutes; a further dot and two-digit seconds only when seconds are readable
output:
6.40
